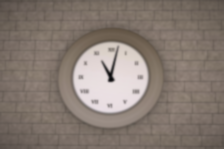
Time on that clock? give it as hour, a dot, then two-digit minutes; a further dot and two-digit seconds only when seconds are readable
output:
11.02
